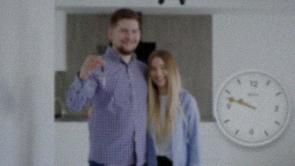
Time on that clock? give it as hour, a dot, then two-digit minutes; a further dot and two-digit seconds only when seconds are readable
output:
9.48
